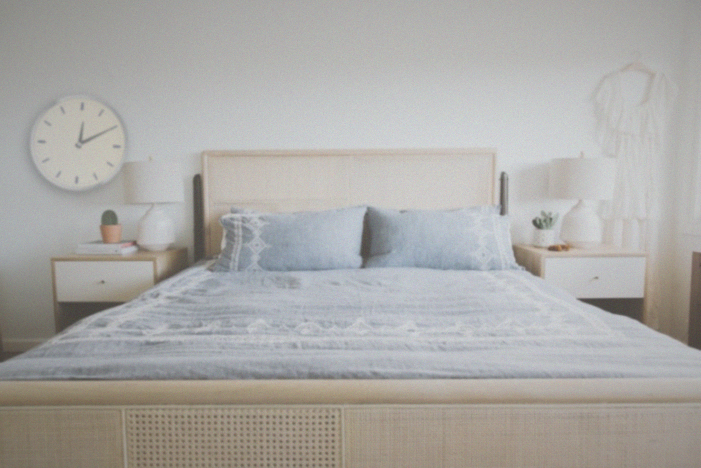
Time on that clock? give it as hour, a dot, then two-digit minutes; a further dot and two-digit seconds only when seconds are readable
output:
12.10
